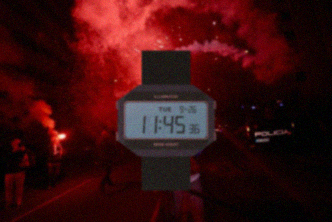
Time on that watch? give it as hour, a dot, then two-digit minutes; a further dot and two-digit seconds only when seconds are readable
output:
11.45
